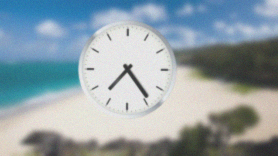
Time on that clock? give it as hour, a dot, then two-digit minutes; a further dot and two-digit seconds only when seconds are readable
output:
7.24
